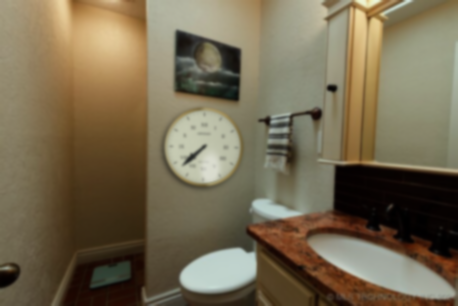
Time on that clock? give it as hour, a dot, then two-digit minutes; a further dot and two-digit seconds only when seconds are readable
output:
7.38
